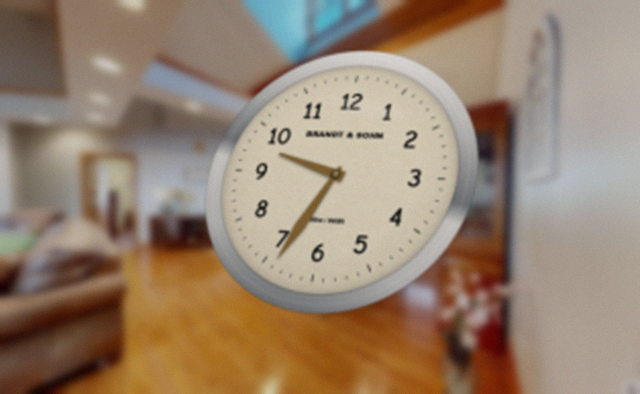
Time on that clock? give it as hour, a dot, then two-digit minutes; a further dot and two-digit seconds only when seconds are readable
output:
9.34
